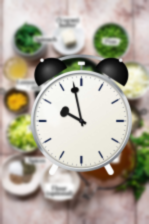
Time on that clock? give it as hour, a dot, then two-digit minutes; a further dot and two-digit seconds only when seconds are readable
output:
9.58
